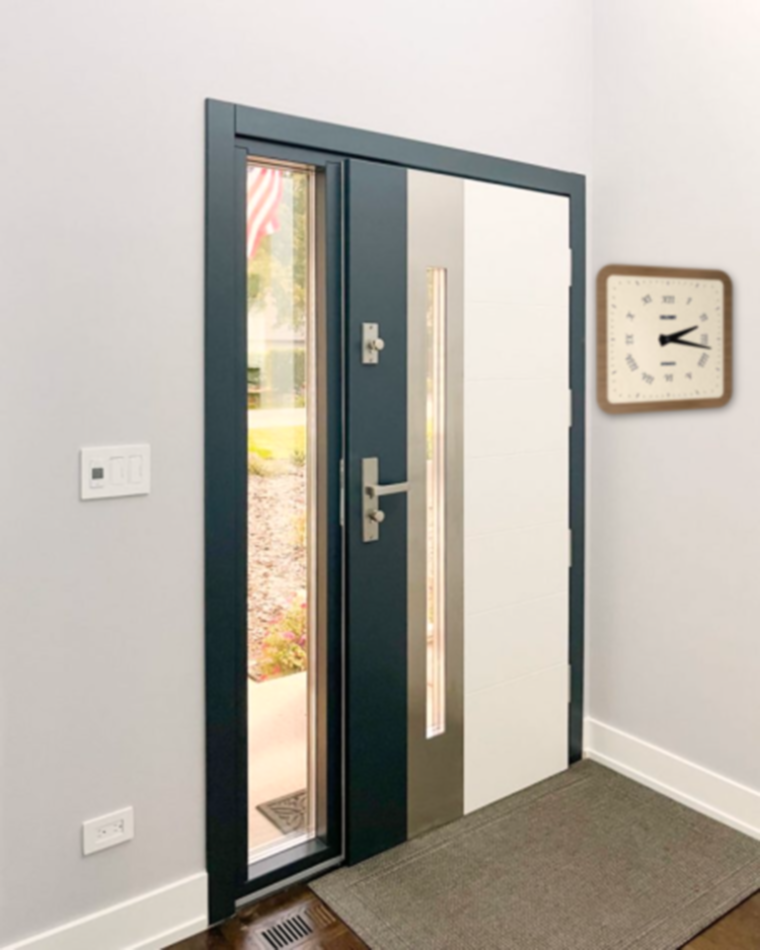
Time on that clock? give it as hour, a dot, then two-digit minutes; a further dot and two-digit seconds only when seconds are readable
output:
2.17
